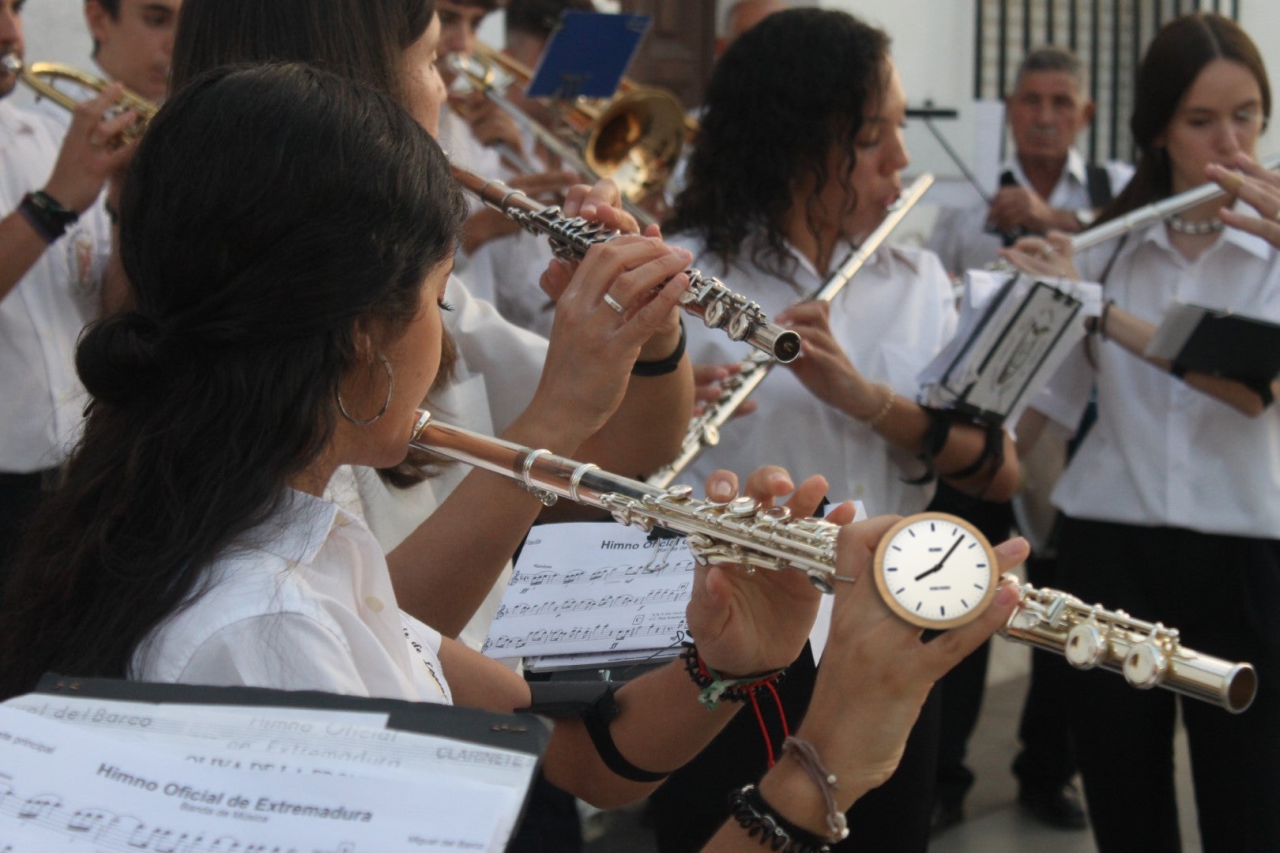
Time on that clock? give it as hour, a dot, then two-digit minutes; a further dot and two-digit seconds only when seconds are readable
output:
8.07
